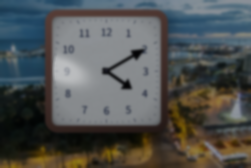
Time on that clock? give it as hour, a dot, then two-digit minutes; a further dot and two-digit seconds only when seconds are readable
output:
4.10
